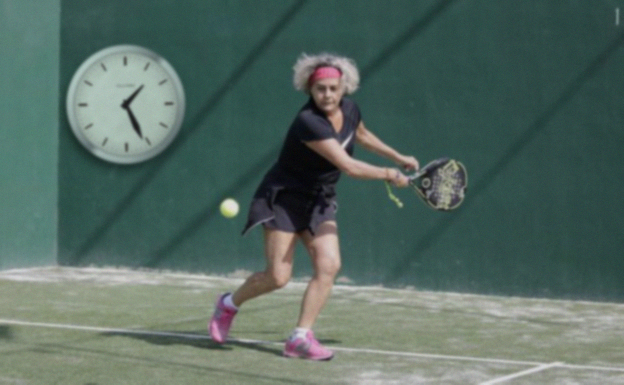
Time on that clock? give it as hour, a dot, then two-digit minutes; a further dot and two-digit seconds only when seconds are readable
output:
1.26
